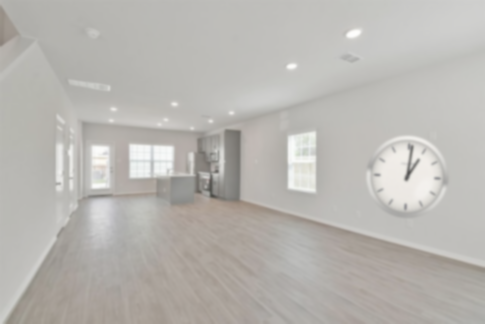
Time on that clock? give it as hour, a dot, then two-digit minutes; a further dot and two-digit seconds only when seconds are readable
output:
1.01
